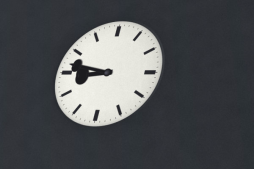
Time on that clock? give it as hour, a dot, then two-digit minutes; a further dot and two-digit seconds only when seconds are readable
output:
8.47
